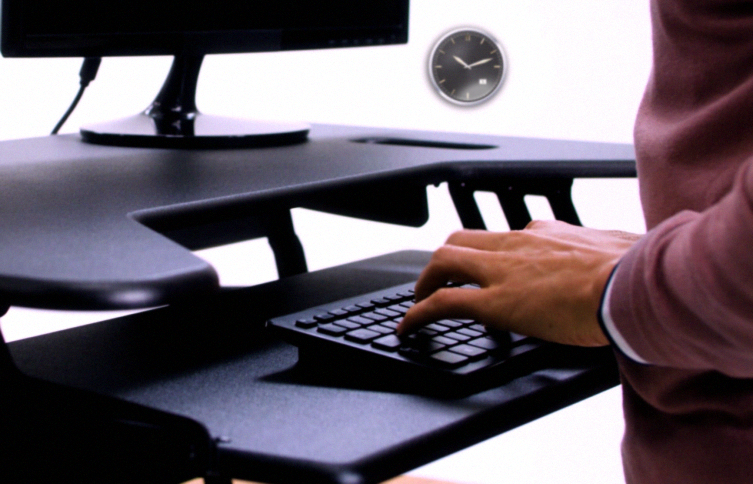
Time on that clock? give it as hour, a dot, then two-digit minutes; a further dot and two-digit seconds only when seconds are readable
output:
10.12
